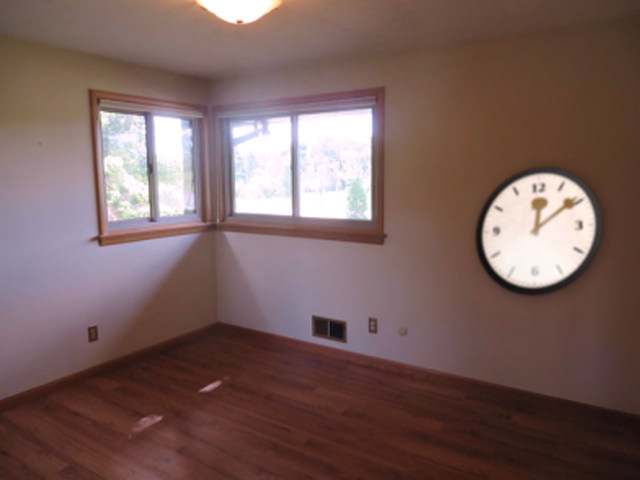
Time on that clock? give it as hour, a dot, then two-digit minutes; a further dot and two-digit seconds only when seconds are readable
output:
12.09
